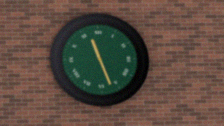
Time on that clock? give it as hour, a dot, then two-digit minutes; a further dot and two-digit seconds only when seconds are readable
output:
11.27
